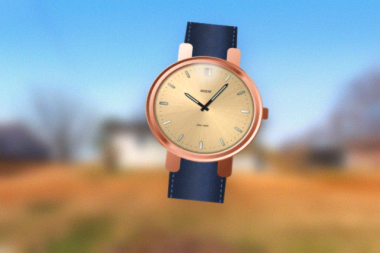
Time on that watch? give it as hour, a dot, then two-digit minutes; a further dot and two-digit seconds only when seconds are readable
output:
10.06
